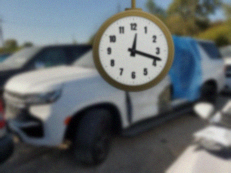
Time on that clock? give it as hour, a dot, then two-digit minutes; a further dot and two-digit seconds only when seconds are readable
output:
12.18
